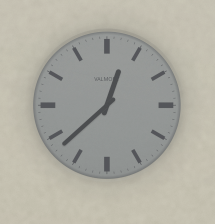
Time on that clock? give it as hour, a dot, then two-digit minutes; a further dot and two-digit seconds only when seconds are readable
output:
12.38
